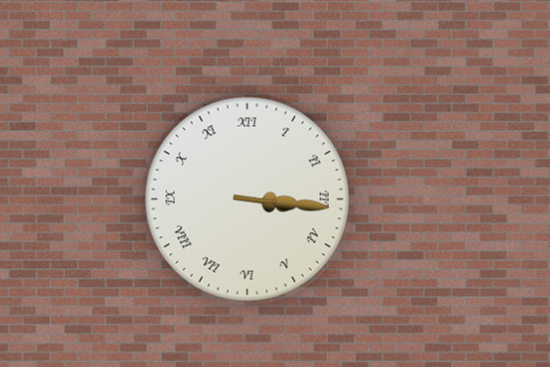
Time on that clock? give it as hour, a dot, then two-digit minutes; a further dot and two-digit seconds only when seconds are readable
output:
3.16
